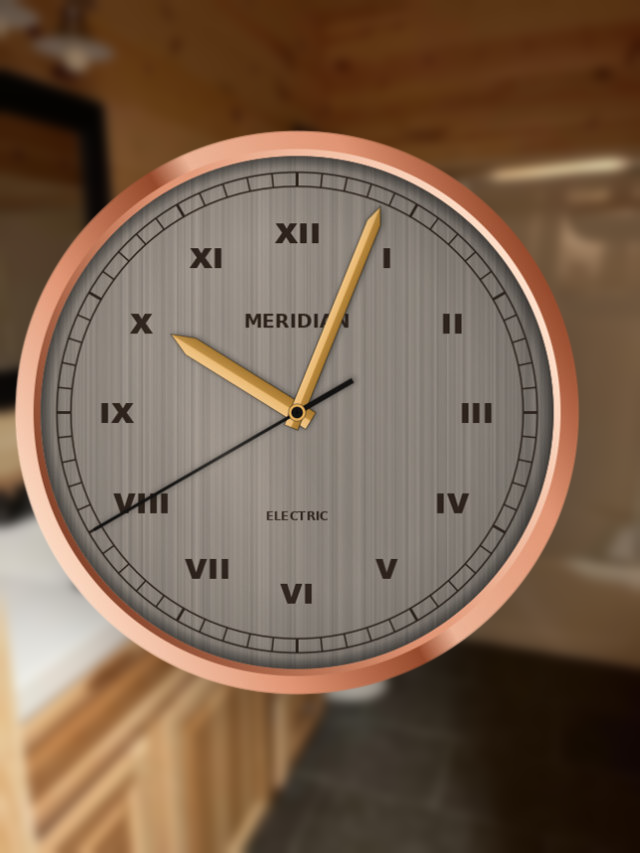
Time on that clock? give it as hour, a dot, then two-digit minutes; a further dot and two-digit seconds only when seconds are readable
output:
10.03.40
